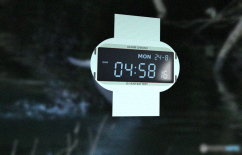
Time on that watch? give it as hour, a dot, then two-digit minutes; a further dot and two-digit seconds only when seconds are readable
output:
4.58.16
